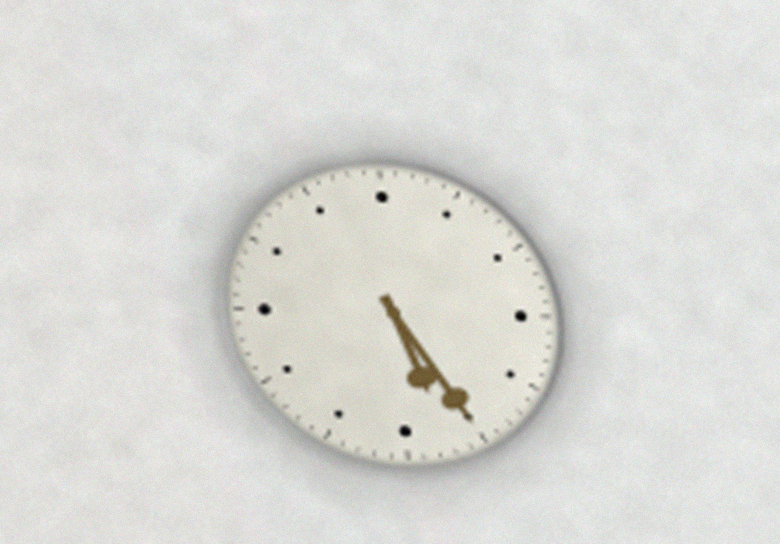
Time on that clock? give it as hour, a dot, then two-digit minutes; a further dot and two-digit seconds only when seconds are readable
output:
5.25
